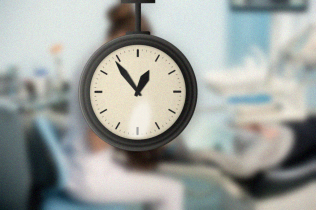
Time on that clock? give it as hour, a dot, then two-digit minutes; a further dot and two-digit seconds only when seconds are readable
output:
12.54
